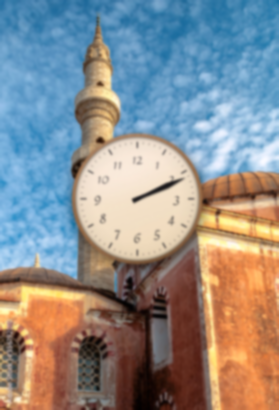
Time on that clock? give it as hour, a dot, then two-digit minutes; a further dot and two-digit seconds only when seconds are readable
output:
2.11
